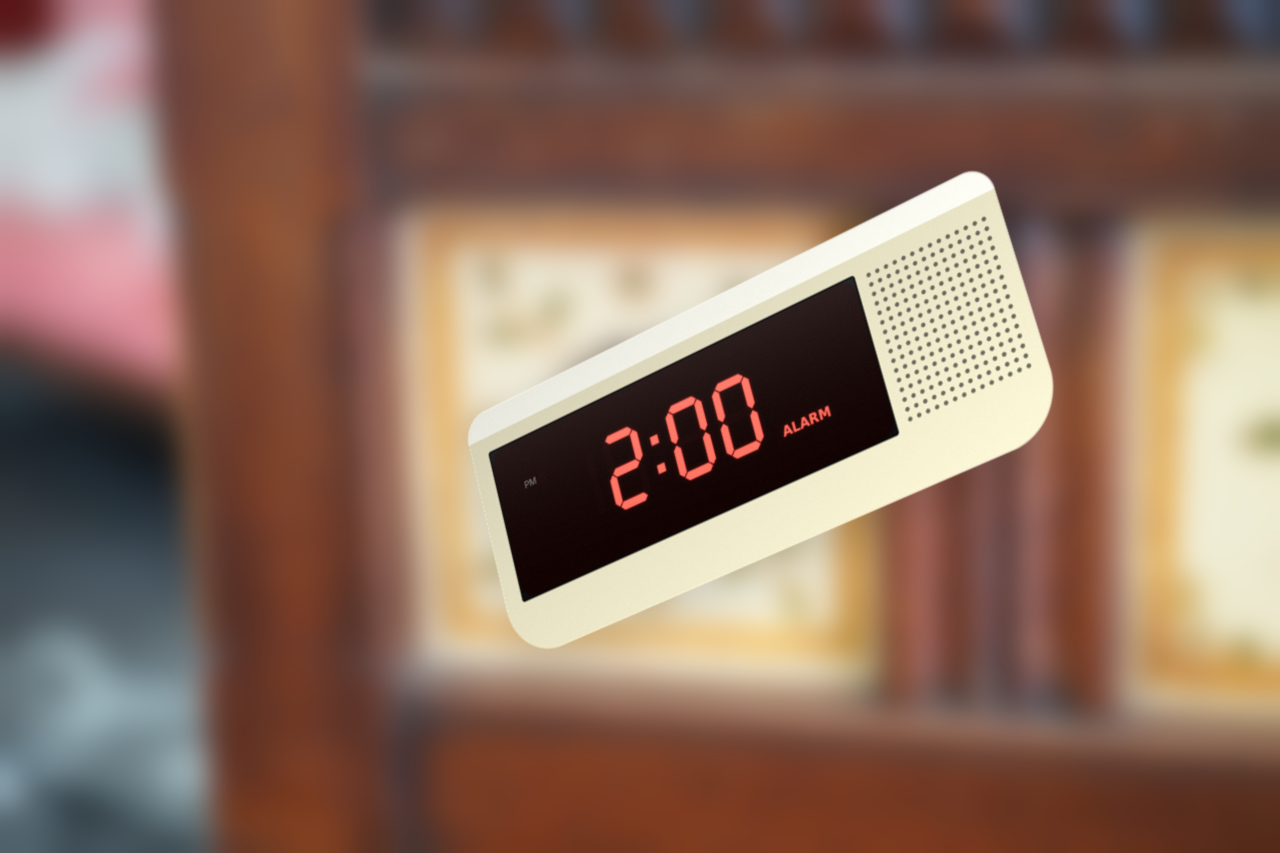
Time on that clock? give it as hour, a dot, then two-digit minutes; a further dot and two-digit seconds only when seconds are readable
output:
2.00
